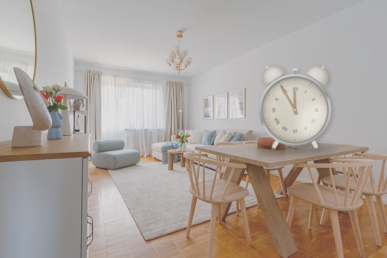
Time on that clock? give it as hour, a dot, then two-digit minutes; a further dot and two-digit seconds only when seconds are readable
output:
11.55
